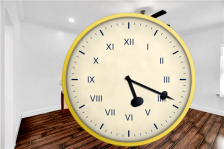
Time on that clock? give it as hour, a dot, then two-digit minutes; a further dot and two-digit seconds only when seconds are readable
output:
5.19
